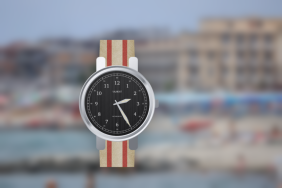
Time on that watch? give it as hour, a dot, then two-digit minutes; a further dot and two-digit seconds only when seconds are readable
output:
2.25
